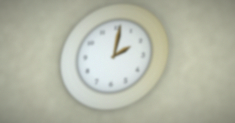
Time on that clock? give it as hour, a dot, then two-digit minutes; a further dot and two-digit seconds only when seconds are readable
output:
2.01
